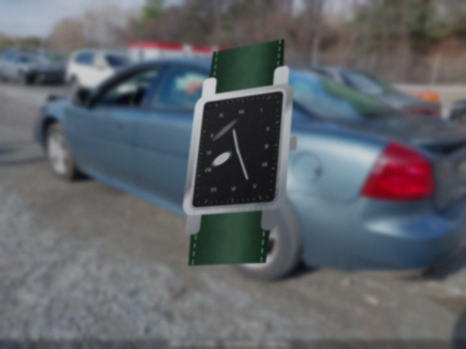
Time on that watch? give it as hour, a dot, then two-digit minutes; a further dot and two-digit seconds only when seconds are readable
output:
11.26
